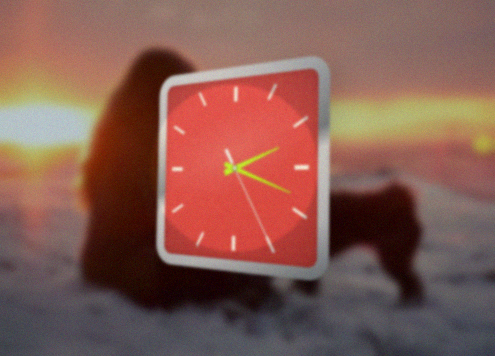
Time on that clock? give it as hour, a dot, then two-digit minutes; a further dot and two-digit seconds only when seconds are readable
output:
2.18.25
